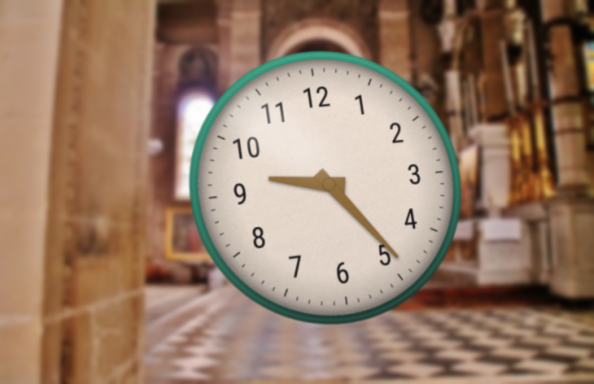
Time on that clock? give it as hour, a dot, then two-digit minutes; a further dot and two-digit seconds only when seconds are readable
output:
9.24
